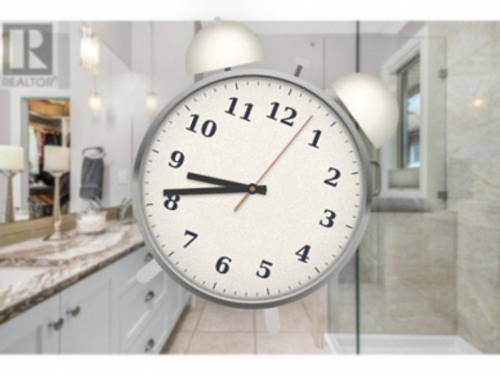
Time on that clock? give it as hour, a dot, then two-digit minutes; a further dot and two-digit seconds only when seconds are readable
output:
8.41.03
